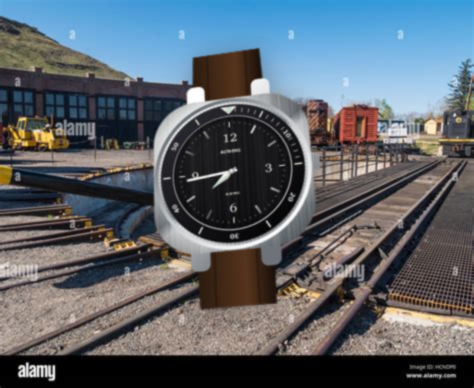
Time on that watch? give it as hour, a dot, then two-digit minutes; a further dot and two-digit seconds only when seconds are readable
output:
7.44
